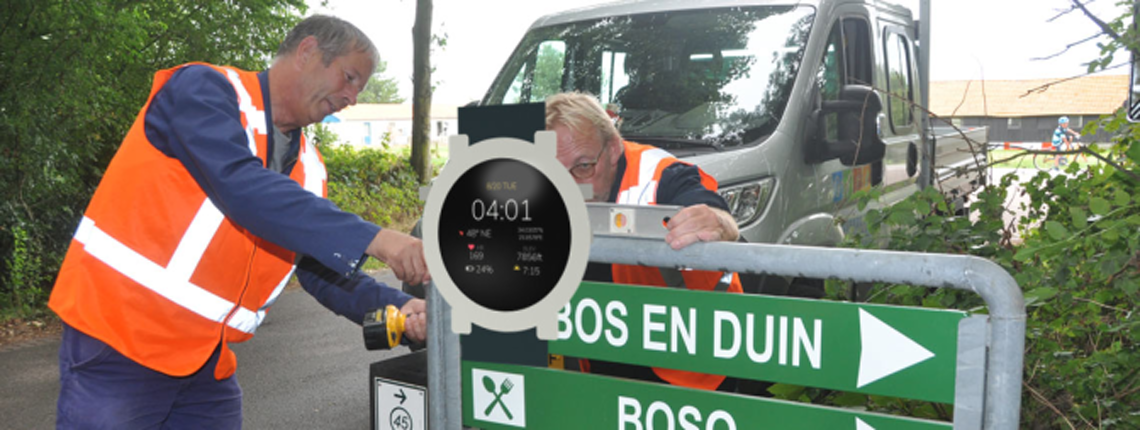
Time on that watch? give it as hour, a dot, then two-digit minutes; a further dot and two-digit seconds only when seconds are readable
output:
4.01
